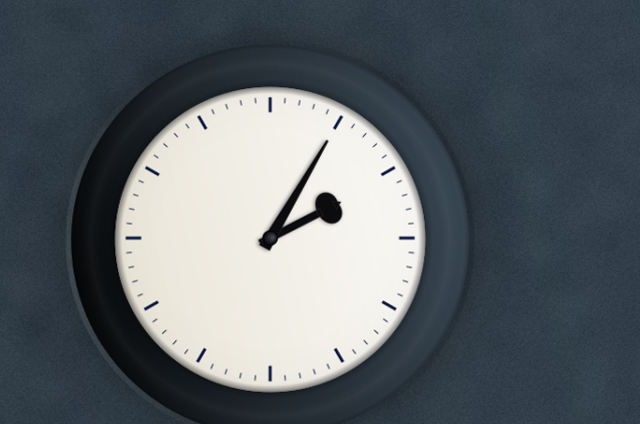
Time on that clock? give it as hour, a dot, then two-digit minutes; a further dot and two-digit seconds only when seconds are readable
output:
2.05
